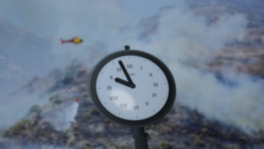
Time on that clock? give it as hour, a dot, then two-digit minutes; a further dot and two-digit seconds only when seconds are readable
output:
9.57
